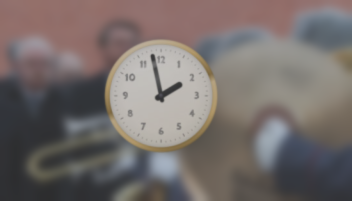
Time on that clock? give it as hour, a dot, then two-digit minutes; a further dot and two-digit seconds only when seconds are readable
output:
1.58
